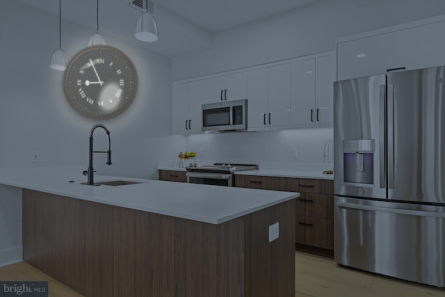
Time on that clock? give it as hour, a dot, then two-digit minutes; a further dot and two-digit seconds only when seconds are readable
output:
8.56
